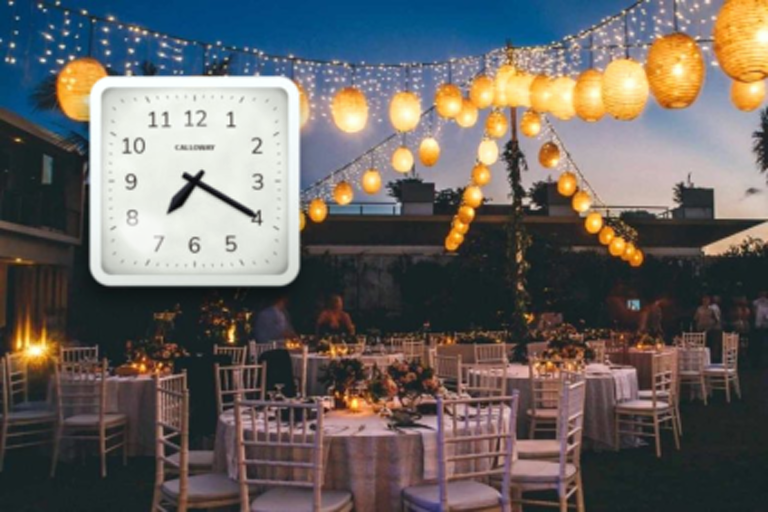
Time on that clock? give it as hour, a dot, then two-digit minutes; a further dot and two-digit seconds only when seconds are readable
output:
7.20
